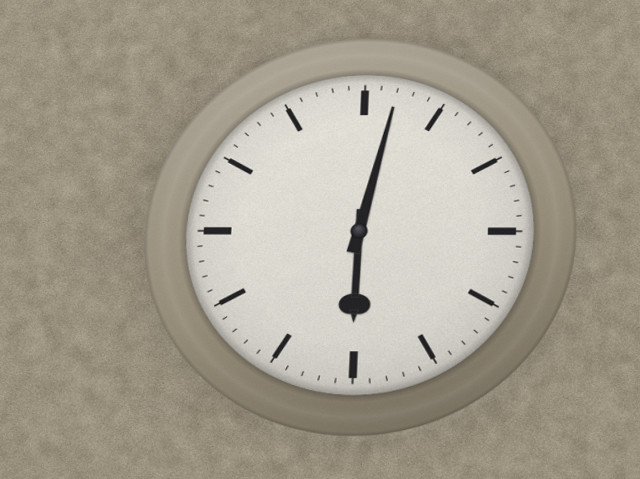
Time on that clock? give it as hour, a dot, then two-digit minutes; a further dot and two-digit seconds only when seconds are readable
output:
6.02
